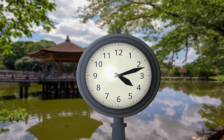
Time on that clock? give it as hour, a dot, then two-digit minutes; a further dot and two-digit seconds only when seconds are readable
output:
4.12
